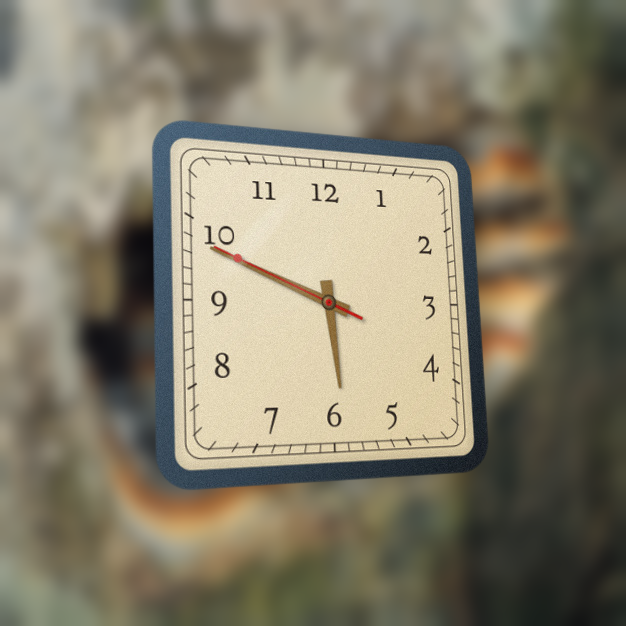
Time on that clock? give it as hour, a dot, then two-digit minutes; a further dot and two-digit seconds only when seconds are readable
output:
5.48.49
